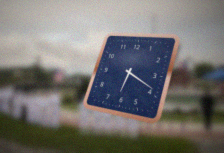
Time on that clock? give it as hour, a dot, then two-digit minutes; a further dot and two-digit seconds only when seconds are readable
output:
6.19
